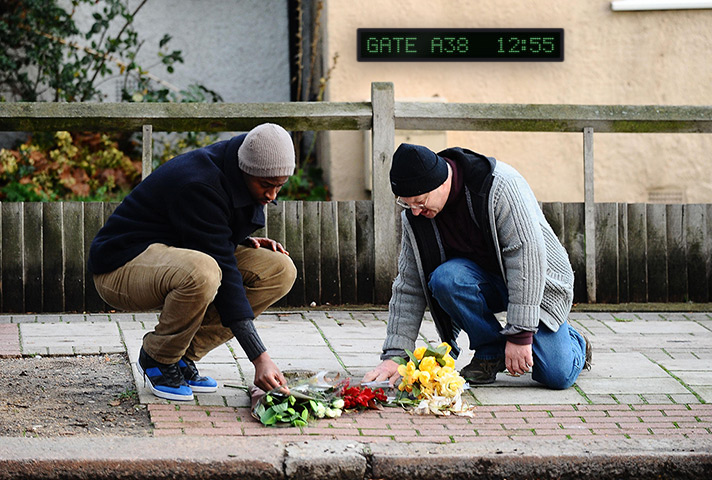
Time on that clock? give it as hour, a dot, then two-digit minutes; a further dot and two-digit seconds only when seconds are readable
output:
12.55
